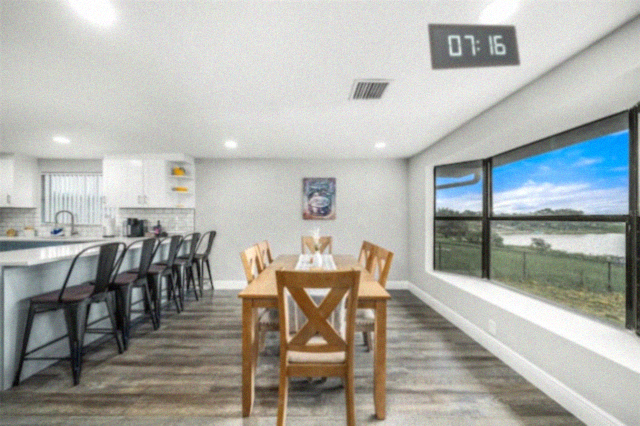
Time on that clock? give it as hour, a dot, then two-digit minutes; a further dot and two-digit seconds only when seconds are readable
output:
7.16
